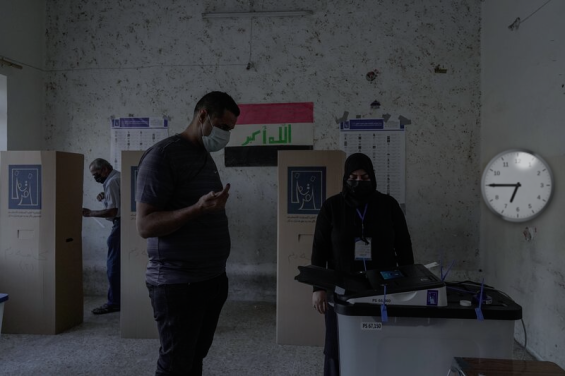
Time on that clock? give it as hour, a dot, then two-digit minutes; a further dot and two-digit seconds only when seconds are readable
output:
6.45
